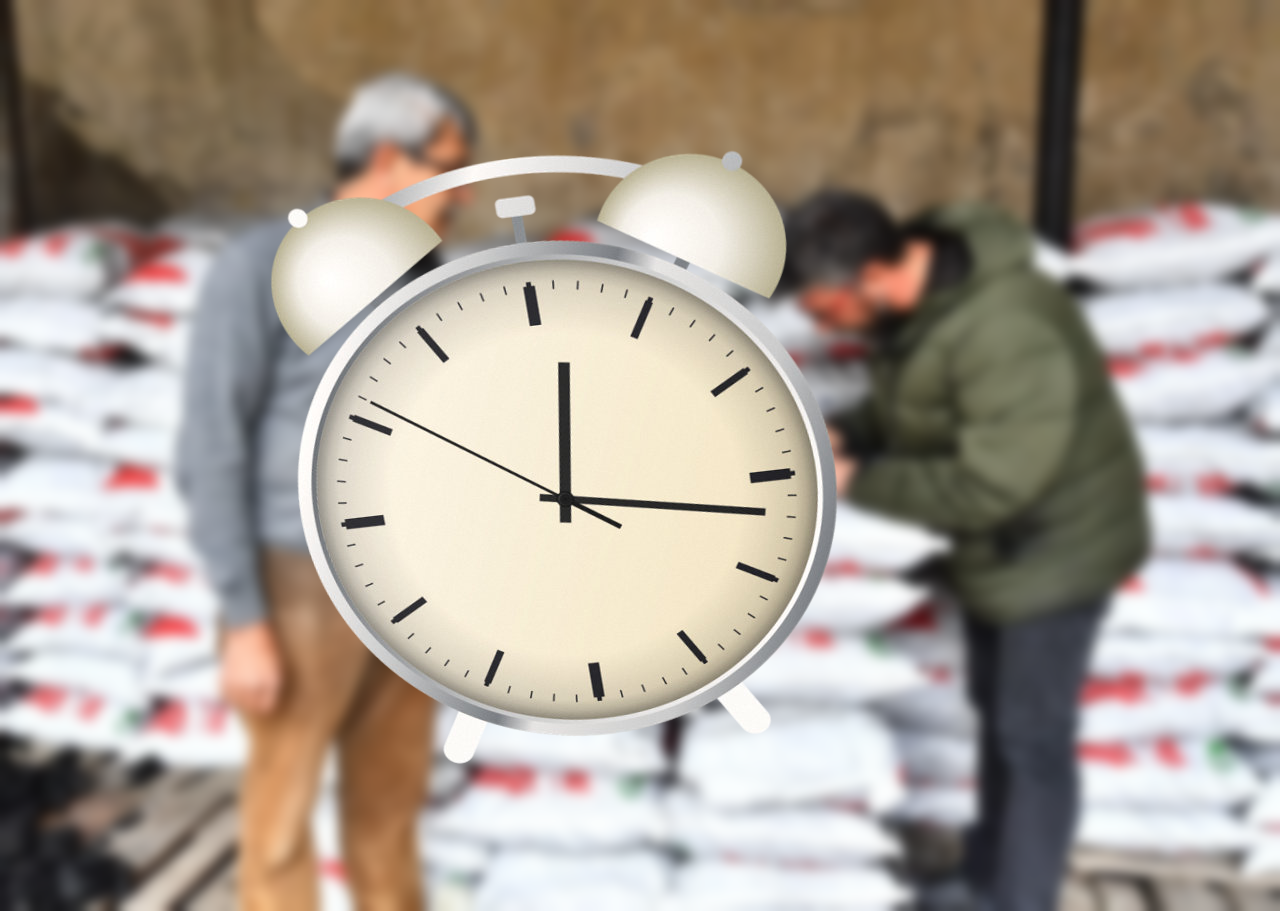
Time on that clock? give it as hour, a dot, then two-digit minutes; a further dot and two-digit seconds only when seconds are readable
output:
12.16.51
